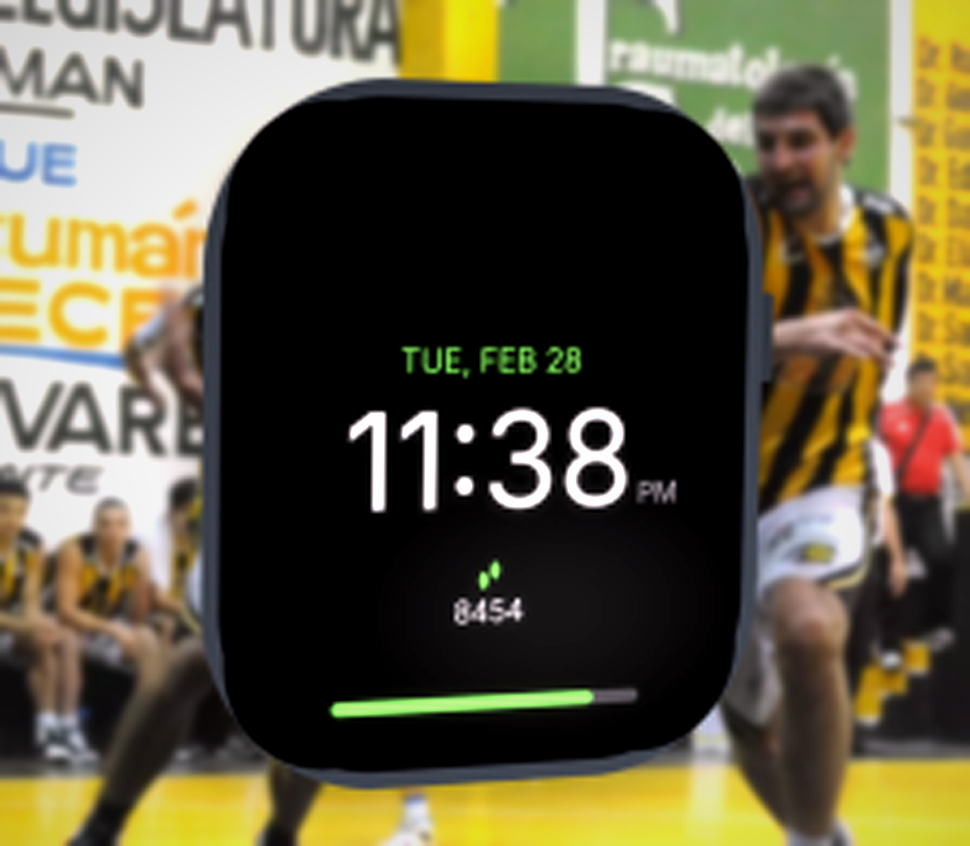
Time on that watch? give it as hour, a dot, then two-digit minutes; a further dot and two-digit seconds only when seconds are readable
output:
11.38
